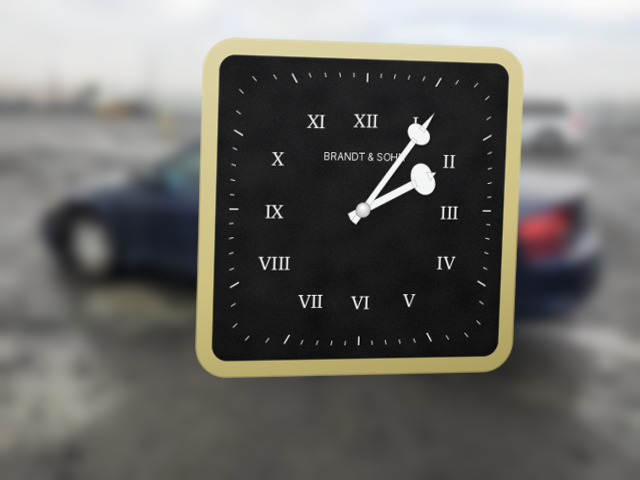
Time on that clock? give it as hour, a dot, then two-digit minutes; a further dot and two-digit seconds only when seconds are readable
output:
2.06
